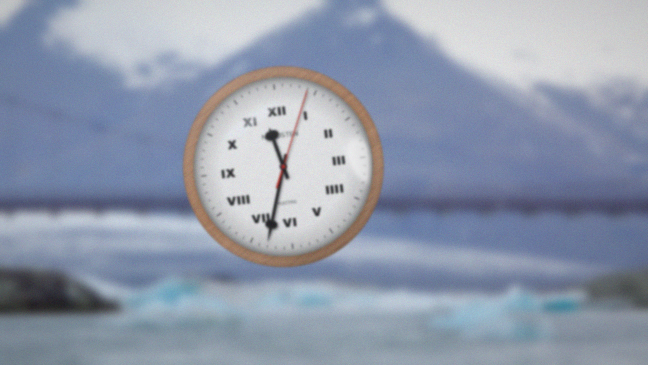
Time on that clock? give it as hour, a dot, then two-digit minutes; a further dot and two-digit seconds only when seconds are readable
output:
11.33.04
